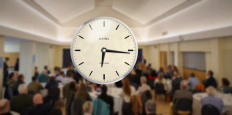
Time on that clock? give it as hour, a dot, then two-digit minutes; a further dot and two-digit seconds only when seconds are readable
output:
6.16
